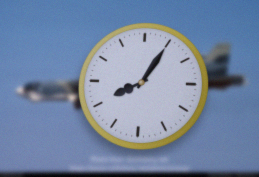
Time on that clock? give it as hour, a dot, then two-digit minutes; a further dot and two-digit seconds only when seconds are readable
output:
8.05
